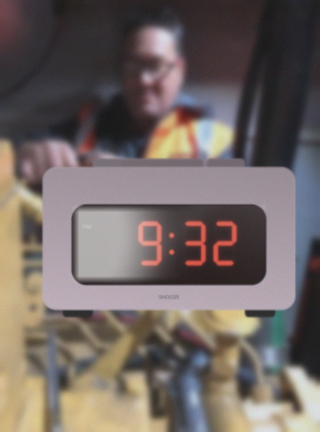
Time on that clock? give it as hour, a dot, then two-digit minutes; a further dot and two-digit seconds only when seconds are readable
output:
9.32
